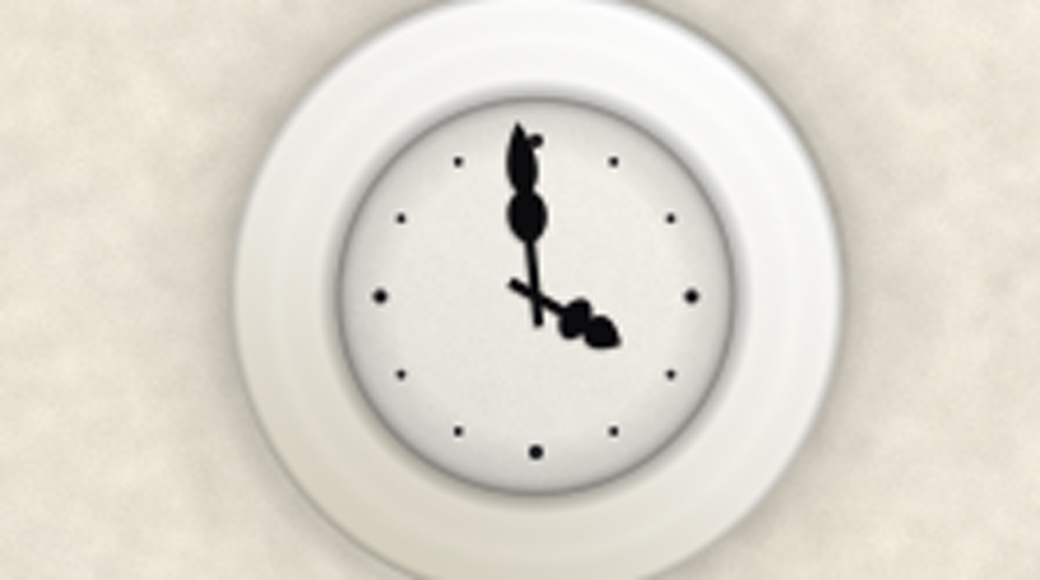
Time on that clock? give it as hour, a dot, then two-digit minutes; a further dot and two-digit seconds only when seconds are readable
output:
3.59
